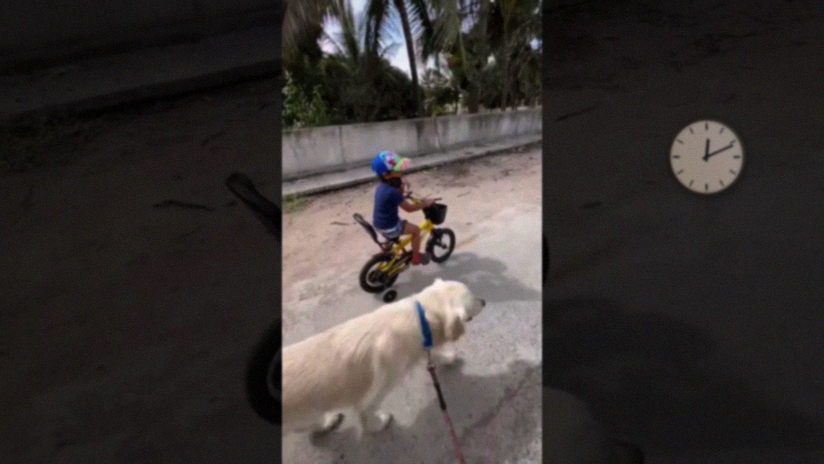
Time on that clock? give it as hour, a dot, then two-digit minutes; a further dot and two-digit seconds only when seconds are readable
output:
12.11
